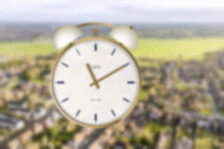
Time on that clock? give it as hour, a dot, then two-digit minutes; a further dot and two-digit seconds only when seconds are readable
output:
11.10
